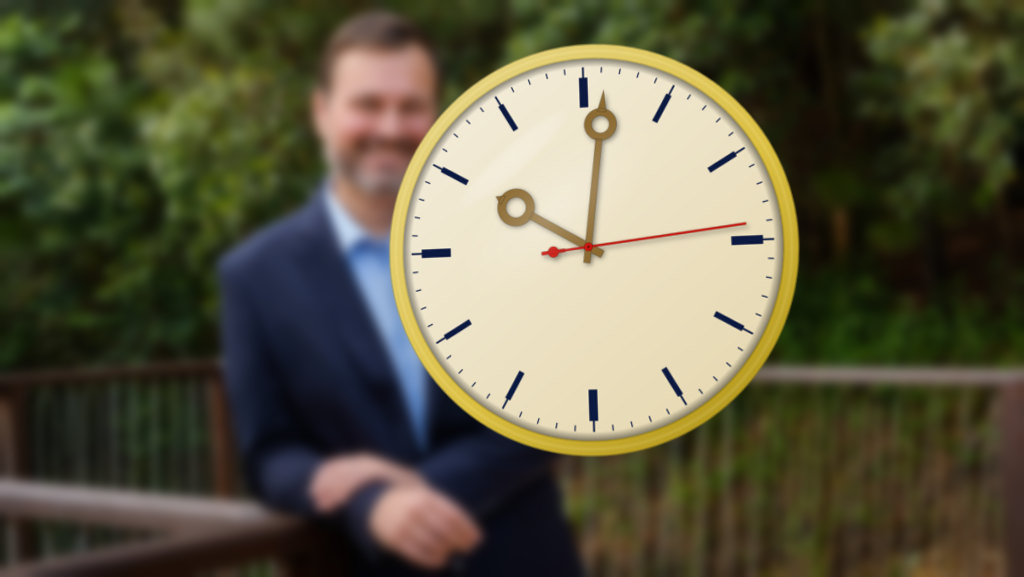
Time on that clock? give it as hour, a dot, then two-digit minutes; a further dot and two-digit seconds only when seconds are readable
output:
10.01.14
